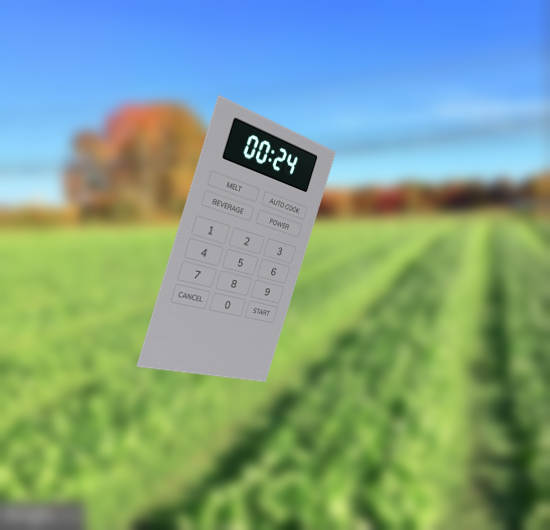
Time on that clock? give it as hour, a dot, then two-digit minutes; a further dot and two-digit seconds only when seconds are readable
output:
0.24
